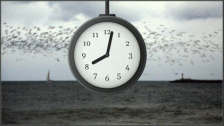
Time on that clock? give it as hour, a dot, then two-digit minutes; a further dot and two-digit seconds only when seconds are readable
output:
8.02
